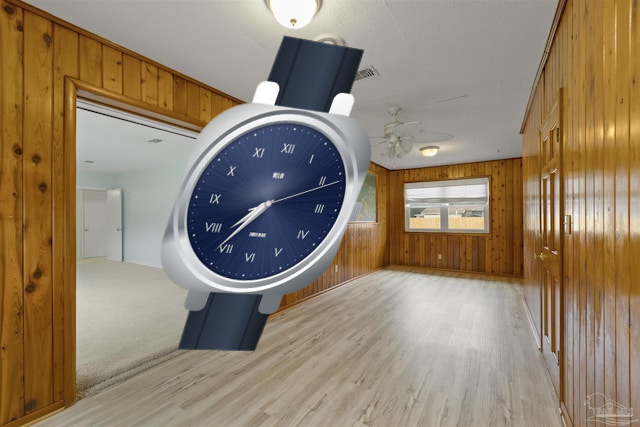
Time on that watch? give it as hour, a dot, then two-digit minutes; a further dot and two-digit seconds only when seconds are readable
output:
7.36.11
